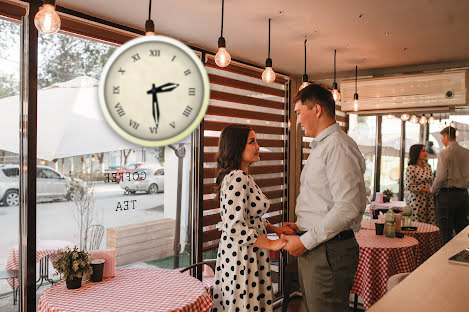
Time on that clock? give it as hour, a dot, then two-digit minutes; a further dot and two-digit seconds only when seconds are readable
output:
2.29
